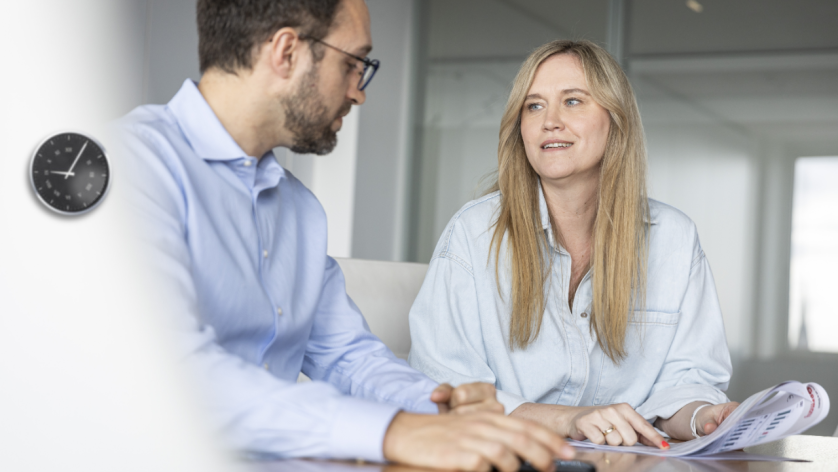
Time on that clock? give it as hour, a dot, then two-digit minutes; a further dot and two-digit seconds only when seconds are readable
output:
9.05
